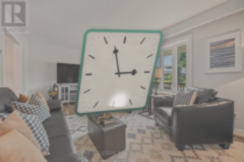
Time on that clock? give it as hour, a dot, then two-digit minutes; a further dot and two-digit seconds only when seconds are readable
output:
2.57
